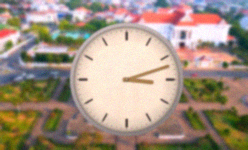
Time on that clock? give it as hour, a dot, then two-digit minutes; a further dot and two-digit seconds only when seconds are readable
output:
3.12
